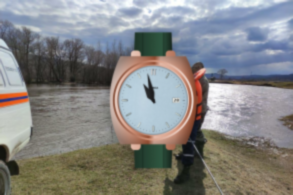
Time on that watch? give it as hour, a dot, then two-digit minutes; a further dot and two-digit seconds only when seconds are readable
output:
10.58
